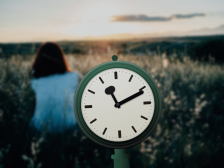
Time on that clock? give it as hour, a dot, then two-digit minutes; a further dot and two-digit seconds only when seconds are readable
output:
11.11
